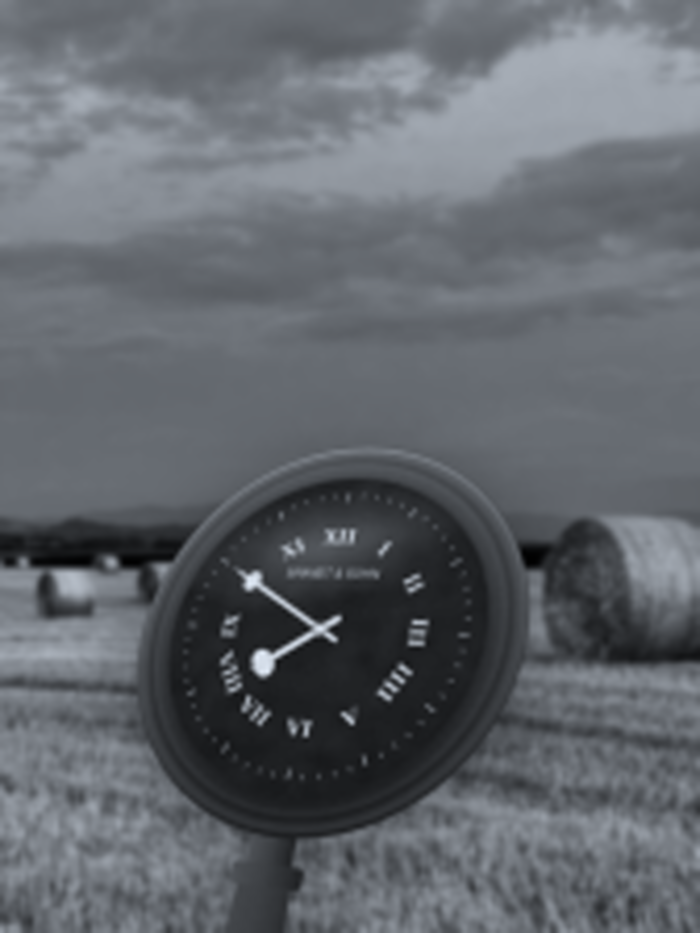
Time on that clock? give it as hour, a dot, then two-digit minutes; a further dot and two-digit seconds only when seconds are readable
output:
7.50
